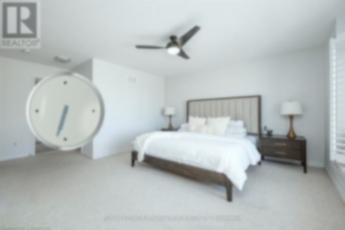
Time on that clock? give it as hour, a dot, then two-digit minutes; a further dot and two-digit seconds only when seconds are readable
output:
6.33
